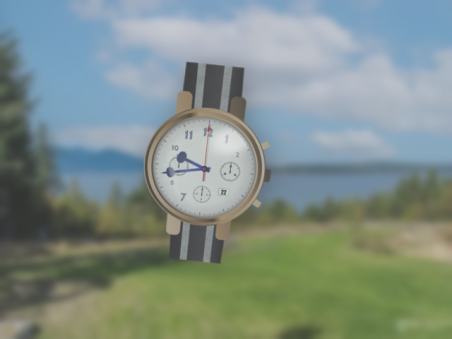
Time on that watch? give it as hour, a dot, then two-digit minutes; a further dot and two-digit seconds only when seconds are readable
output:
9.43
